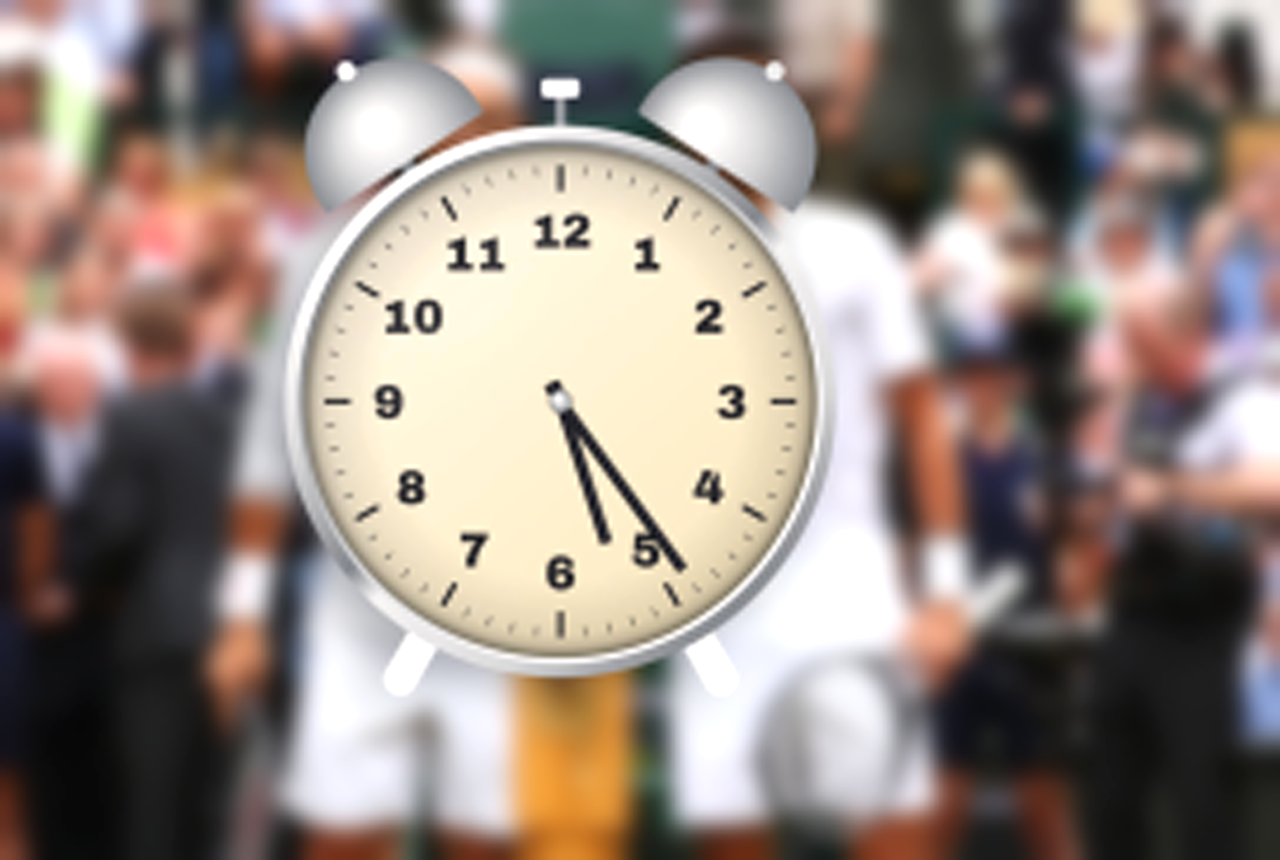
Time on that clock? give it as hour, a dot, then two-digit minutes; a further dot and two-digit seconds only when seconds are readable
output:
5.24
